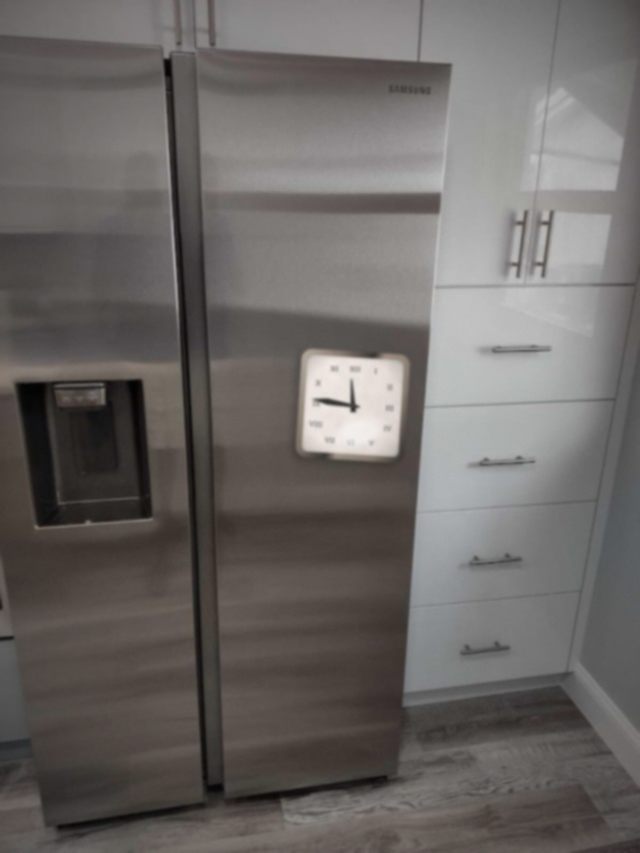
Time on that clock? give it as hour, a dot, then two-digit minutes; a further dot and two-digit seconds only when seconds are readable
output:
11.46
